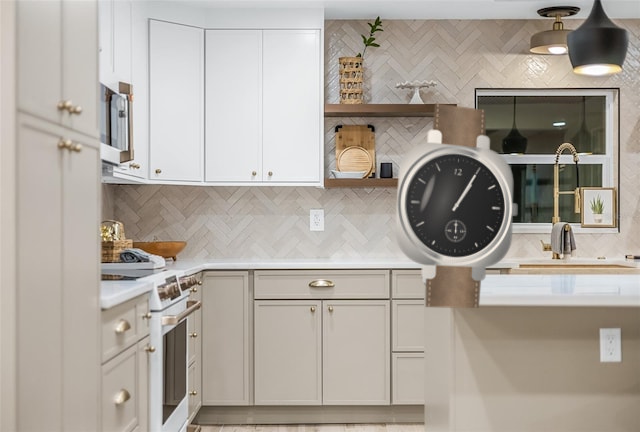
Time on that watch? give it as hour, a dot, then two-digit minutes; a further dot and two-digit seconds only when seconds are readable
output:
1.05
